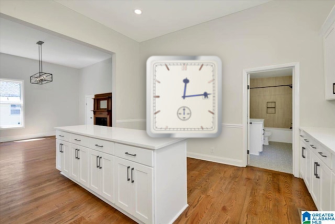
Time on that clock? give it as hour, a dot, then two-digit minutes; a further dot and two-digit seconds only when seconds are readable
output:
12.14
